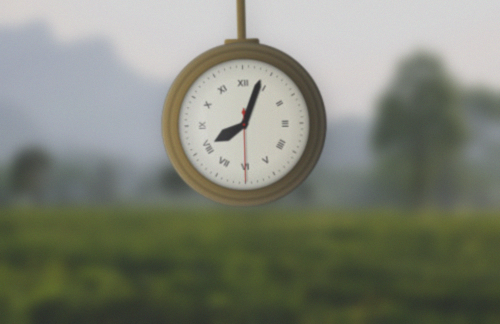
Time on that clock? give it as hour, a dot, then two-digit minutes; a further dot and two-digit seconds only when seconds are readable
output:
8.03.30
